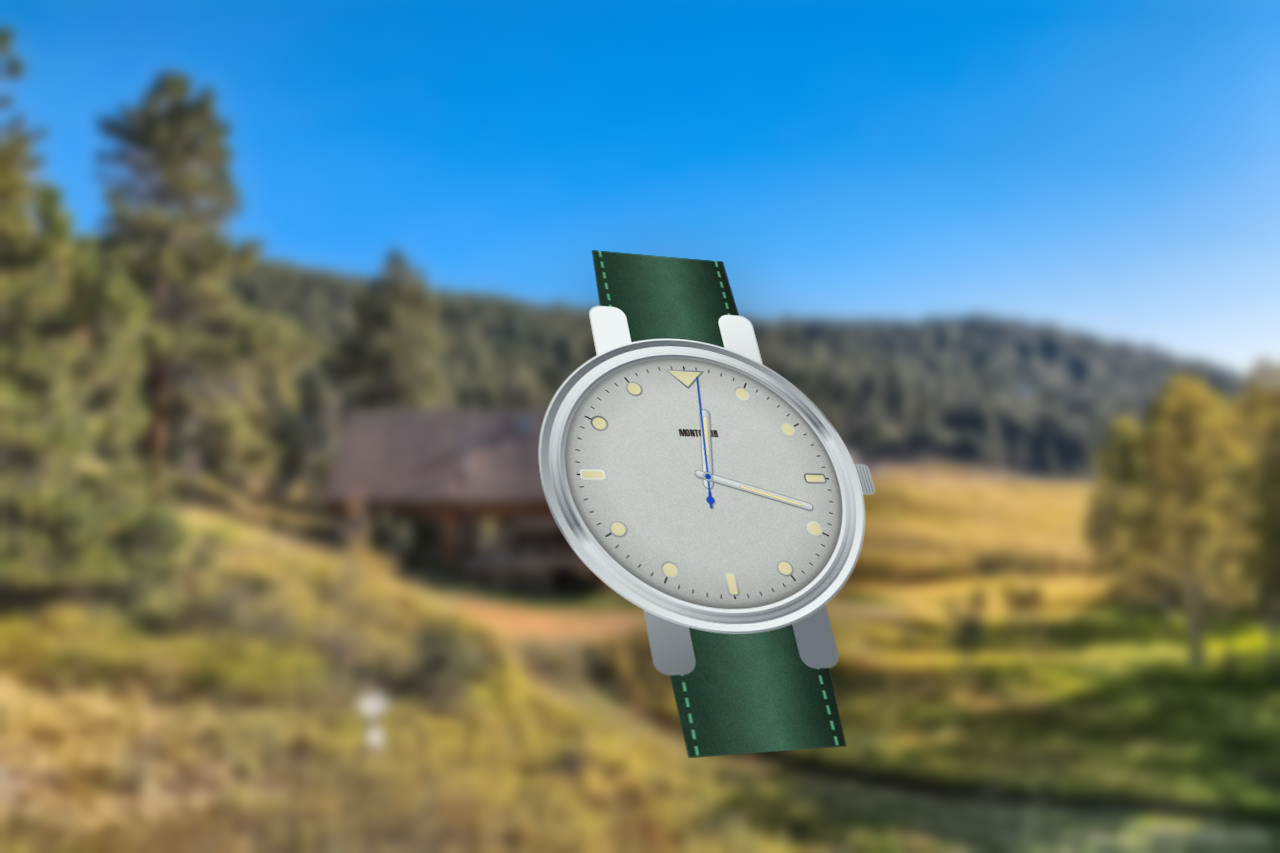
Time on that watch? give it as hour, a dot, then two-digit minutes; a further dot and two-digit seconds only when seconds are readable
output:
12.18.01
